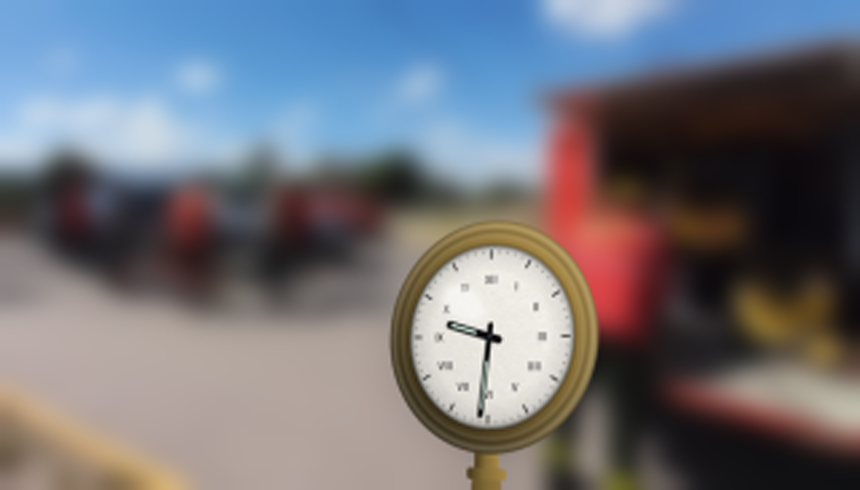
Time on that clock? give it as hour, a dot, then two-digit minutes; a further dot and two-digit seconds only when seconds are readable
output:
9.31
